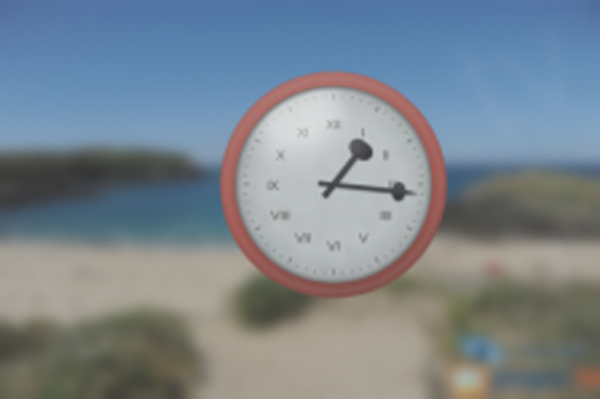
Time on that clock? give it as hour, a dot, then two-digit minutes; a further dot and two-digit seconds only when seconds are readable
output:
1.16
